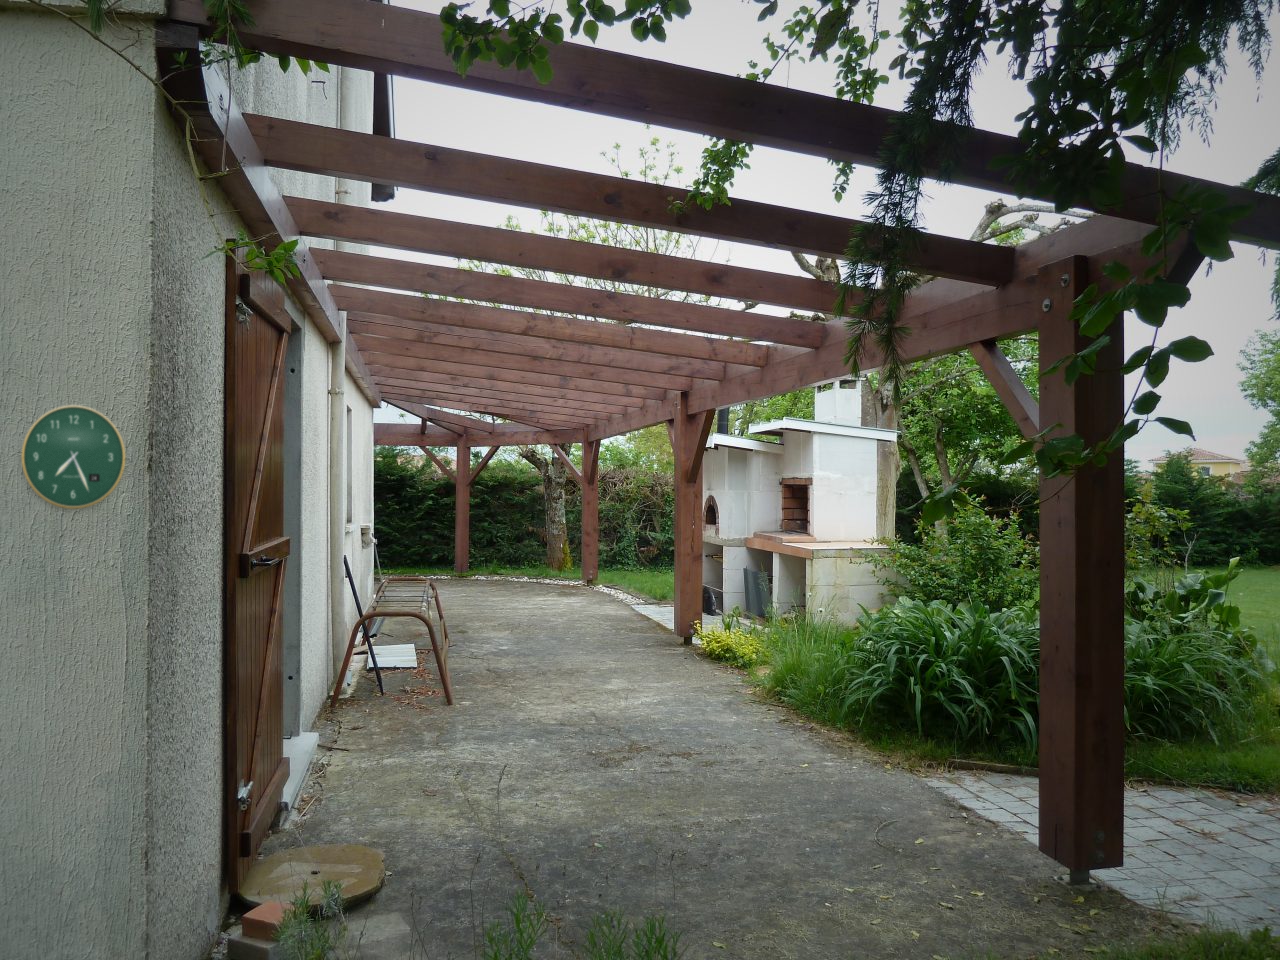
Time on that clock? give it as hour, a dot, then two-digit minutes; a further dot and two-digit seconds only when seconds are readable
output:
7.26
